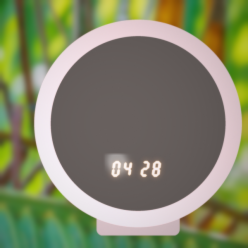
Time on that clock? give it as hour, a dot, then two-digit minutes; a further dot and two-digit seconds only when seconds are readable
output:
4.28
